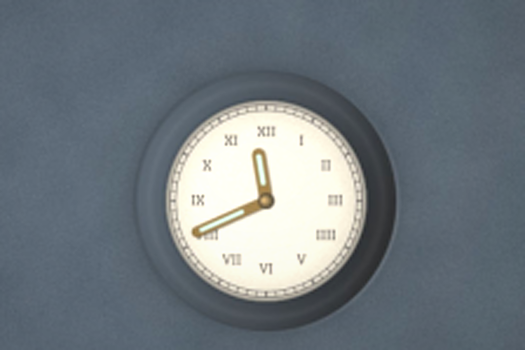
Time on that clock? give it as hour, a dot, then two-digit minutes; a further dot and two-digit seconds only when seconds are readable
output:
11.41
